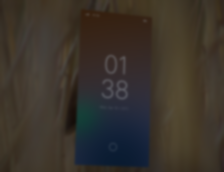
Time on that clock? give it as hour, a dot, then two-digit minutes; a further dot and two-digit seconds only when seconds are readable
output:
1.38
